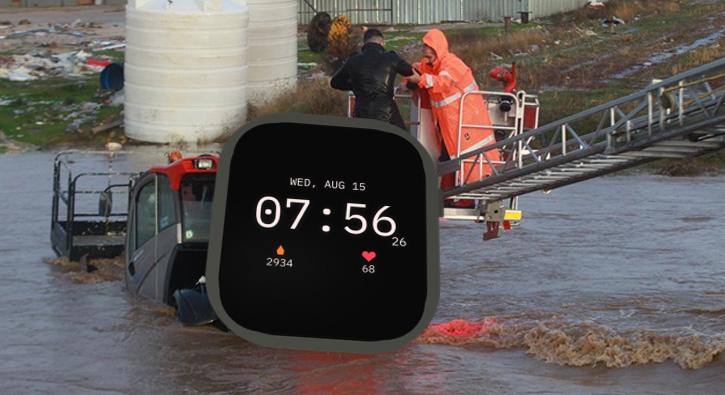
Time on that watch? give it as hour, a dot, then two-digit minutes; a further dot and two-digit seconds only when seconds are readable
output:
7.56.26
